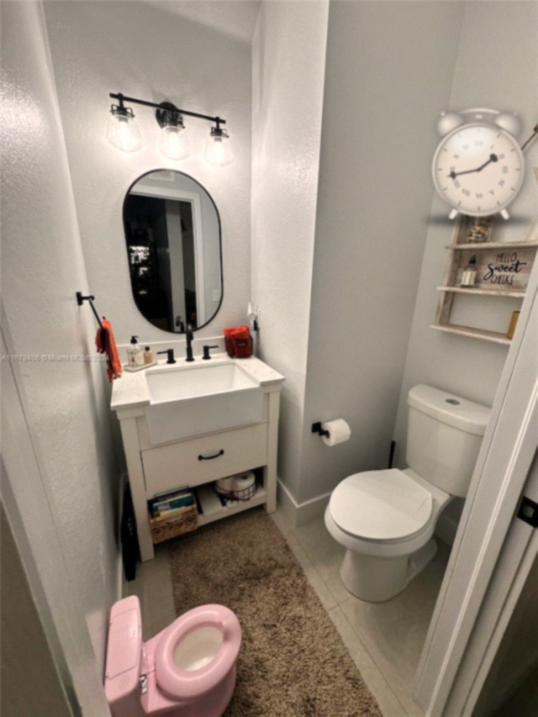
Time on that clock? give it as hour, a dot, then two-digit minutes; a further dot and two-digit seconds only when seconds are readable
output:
1.43
